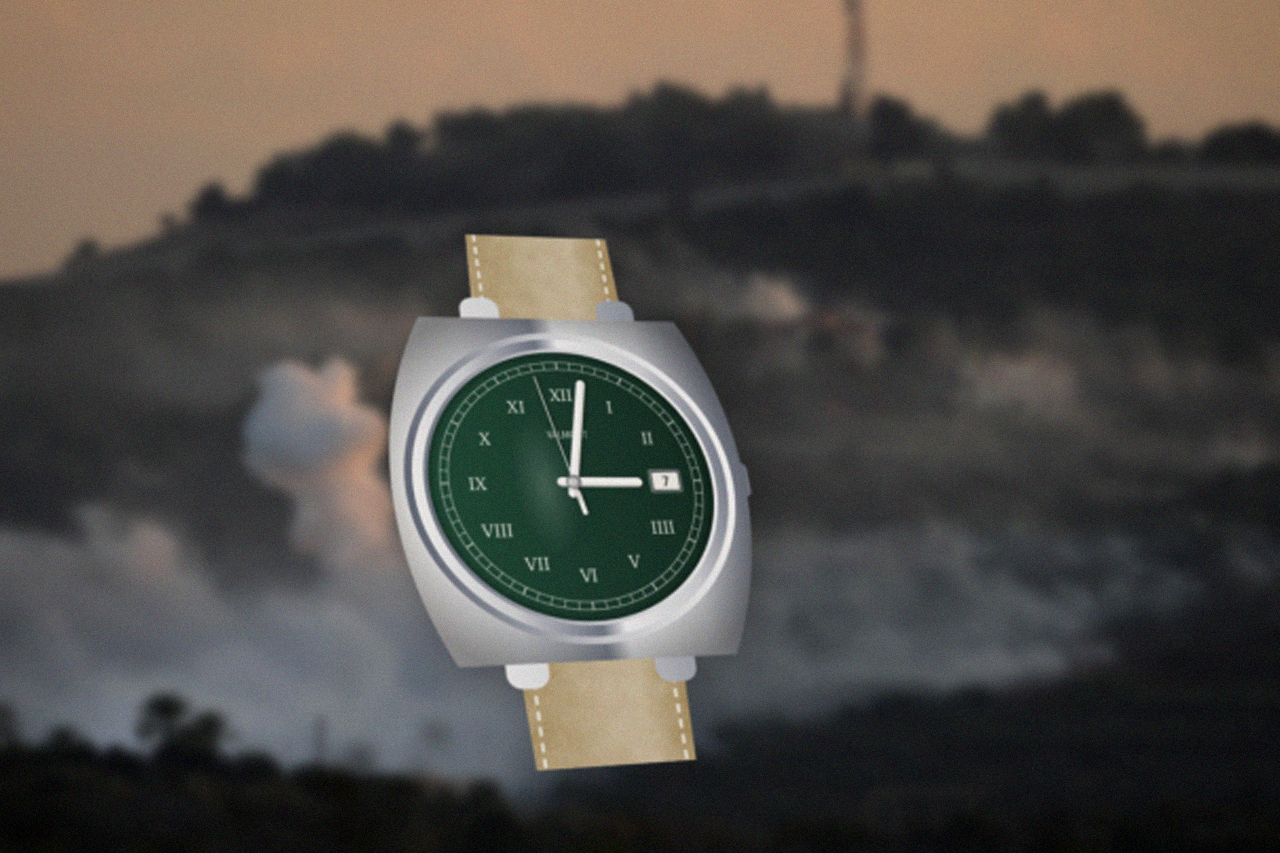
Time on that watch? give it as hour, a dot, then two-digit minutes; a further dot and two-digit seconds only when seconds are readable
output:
3.01.58
